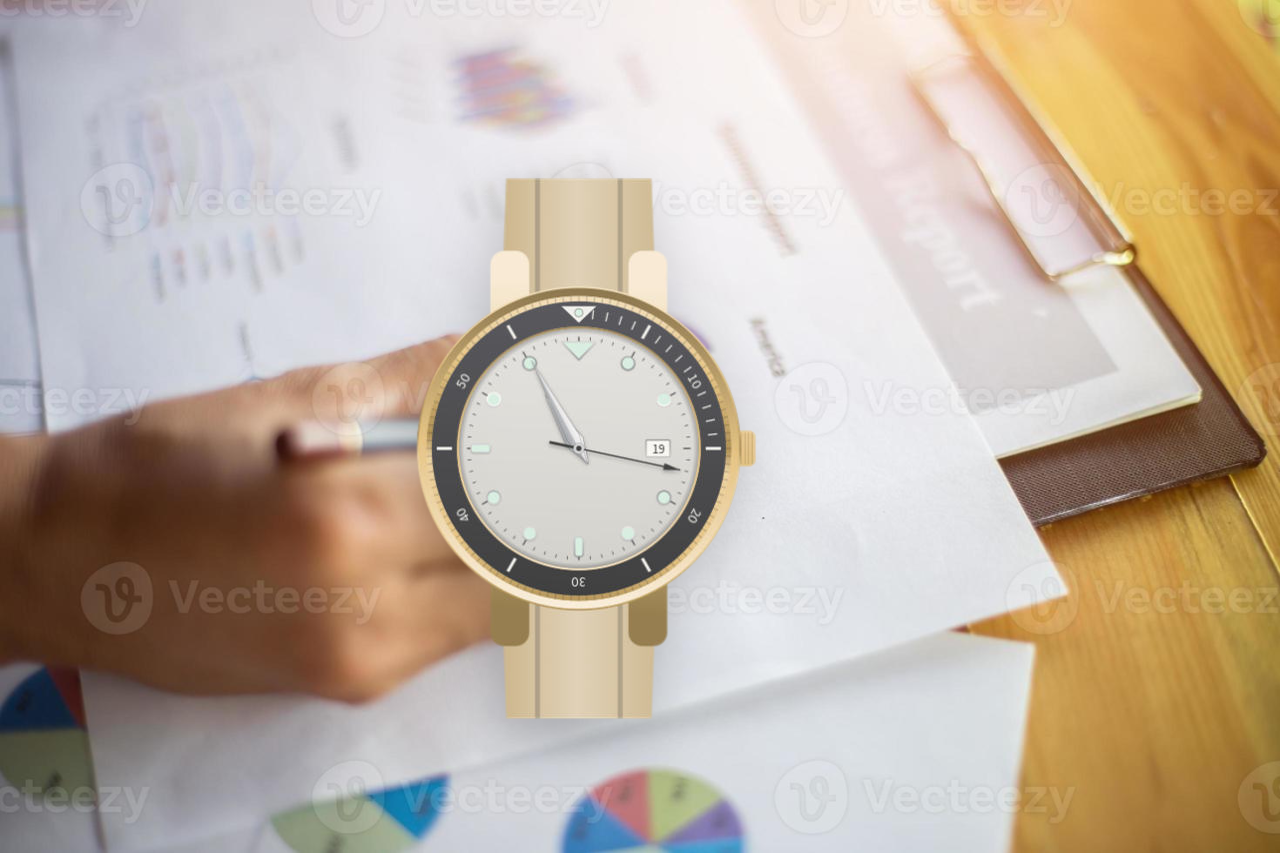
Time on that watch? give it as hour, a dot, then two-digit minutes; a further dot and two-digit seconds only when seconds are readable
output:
10.55.17
